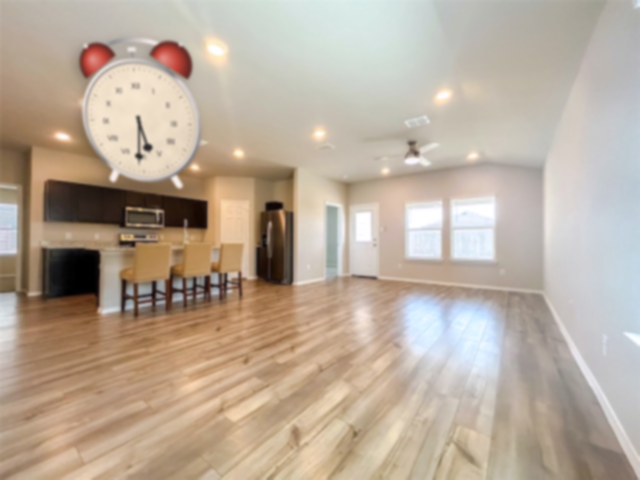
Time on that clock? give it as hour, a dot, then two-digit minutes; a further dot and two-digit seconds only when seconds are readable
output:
5.31
